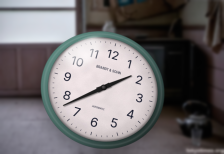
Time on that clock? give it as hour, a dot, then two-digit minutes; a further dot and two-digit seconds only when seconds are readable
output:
1.38
